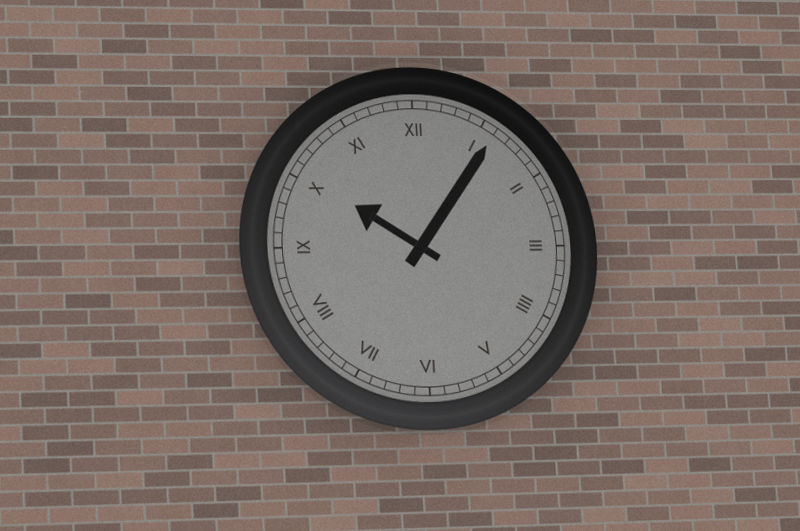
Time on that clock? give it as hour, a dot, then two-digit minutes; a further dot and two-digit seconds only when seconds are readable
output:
10.06
